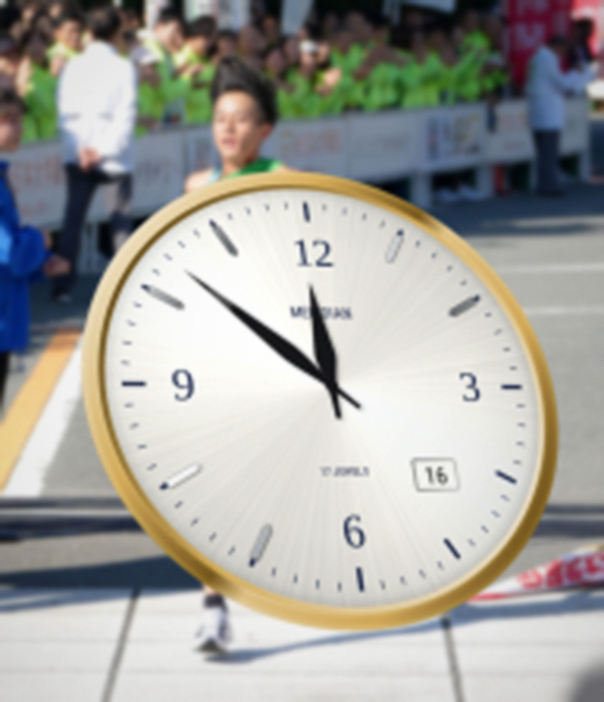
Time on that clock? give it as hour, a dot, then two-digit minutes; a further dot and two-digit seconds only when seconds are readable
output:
11.52
